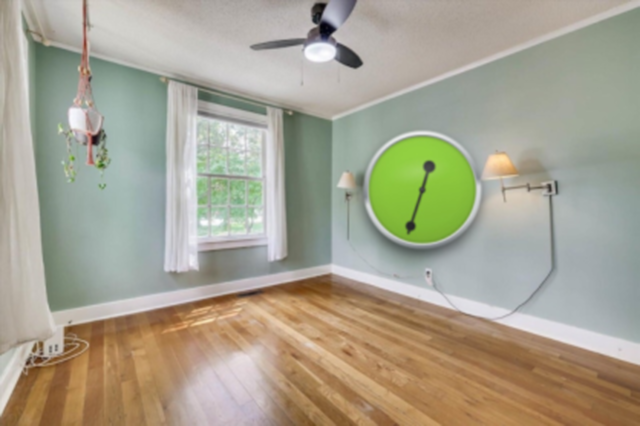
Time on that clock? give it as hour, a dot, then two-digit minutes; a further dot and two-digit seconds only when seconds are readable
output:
12.33
